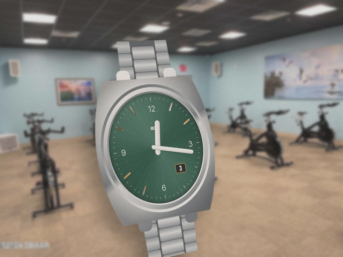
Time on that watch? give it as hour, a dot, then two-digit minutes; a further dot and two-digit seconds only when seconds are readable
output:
12.17
